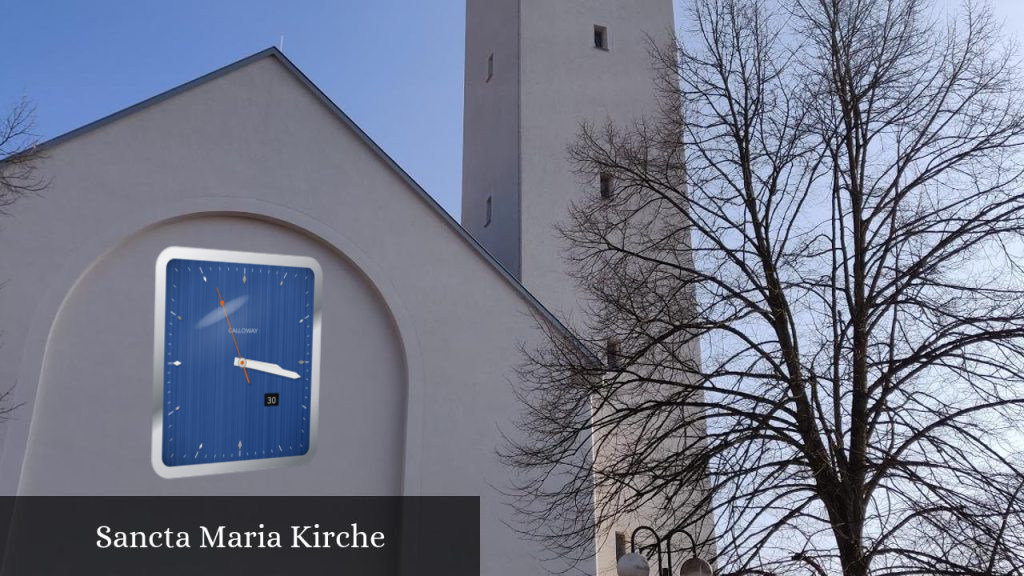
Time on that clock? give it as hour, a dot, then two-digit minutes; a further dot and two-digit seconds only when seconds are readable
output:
3.16.56
